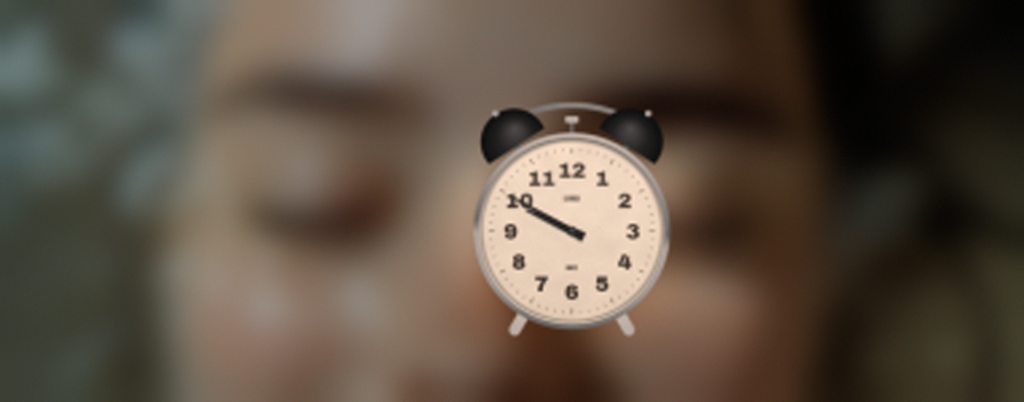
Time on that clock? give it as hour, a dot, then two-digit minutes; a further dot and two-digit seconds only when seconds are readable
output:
9.50
